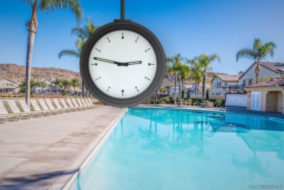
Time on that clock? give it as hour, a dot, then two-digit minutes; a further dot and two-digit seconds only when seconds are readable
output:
2.47
